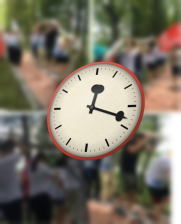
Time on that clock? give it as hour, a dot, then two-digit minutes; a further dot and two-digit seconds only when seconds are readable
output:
12.18
